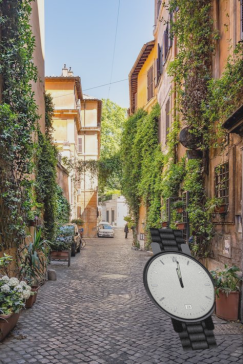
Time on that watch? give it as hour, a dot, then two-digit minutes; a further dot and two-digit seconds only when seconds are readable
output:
12.01
